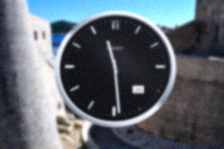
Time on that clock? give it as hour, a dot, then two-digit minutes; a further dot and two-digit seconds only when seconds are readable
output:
11.29
